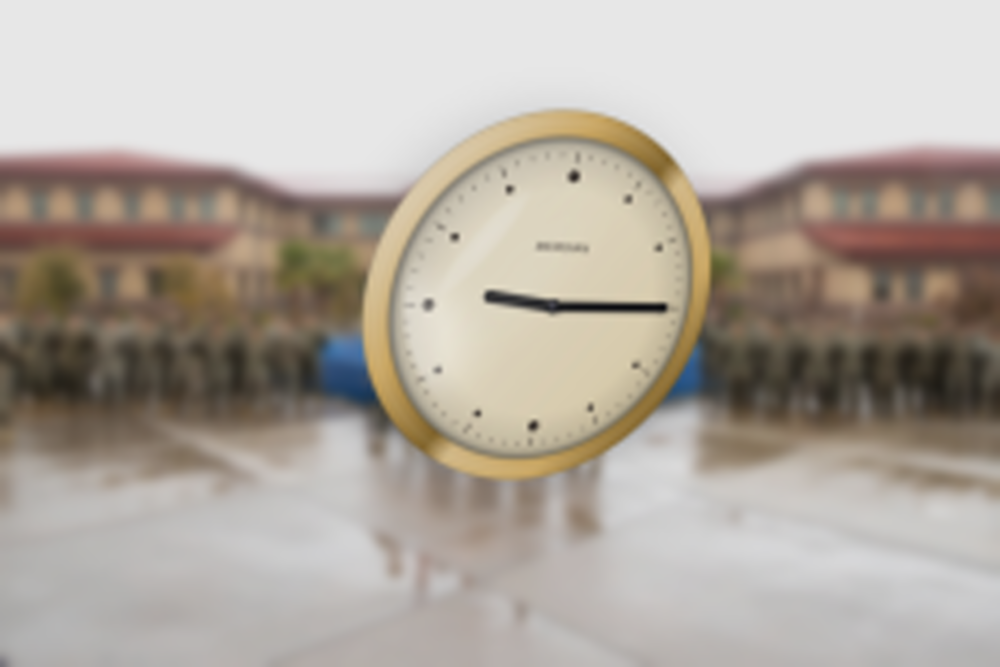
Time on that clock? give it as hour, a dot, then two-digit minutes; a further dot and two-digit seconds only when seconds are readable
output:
9.15
